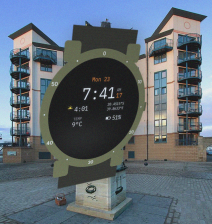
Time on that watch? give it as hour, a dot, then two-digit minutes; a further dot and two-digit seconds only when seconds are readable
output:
7.41
